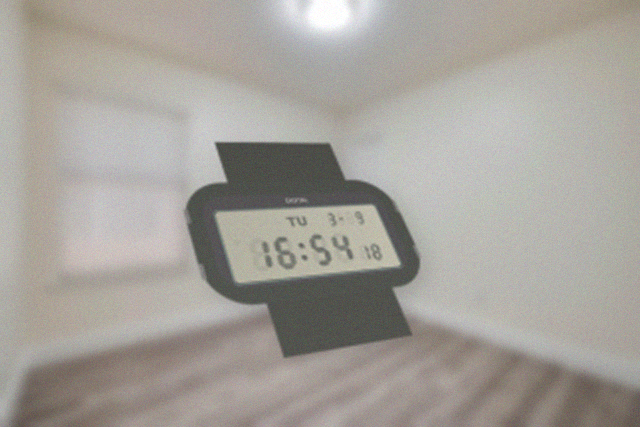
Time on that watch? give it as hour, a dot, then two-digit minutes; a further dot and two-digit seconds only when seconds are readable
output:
16.54.18
